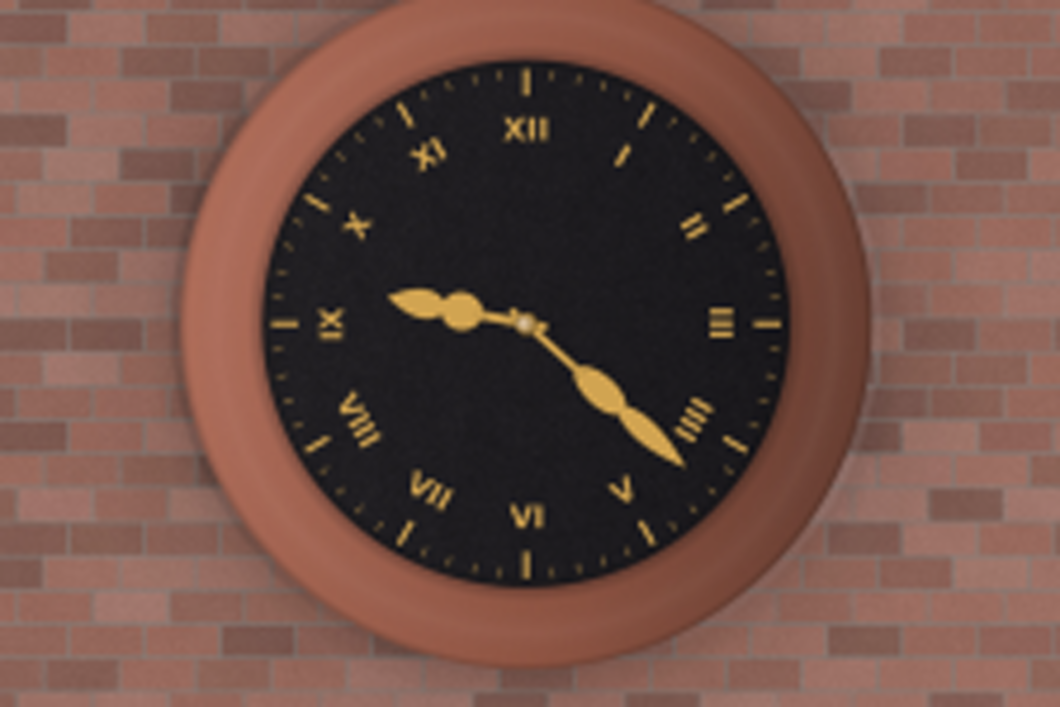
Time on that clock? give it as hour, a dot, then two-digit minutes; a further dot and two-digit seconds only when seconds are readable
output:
9.22
